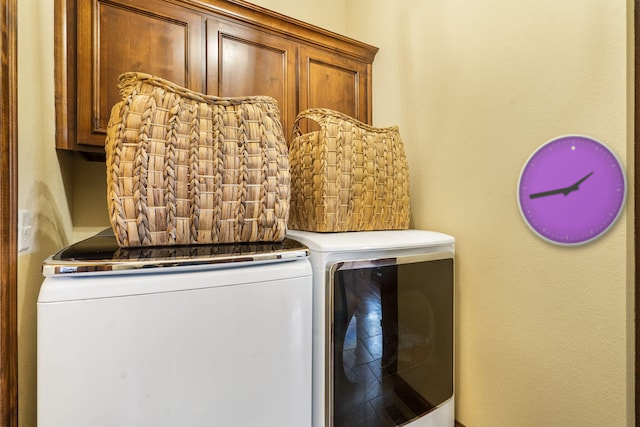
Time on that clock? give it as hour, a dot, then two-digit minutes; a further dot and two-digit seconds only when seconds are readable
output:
1.43
